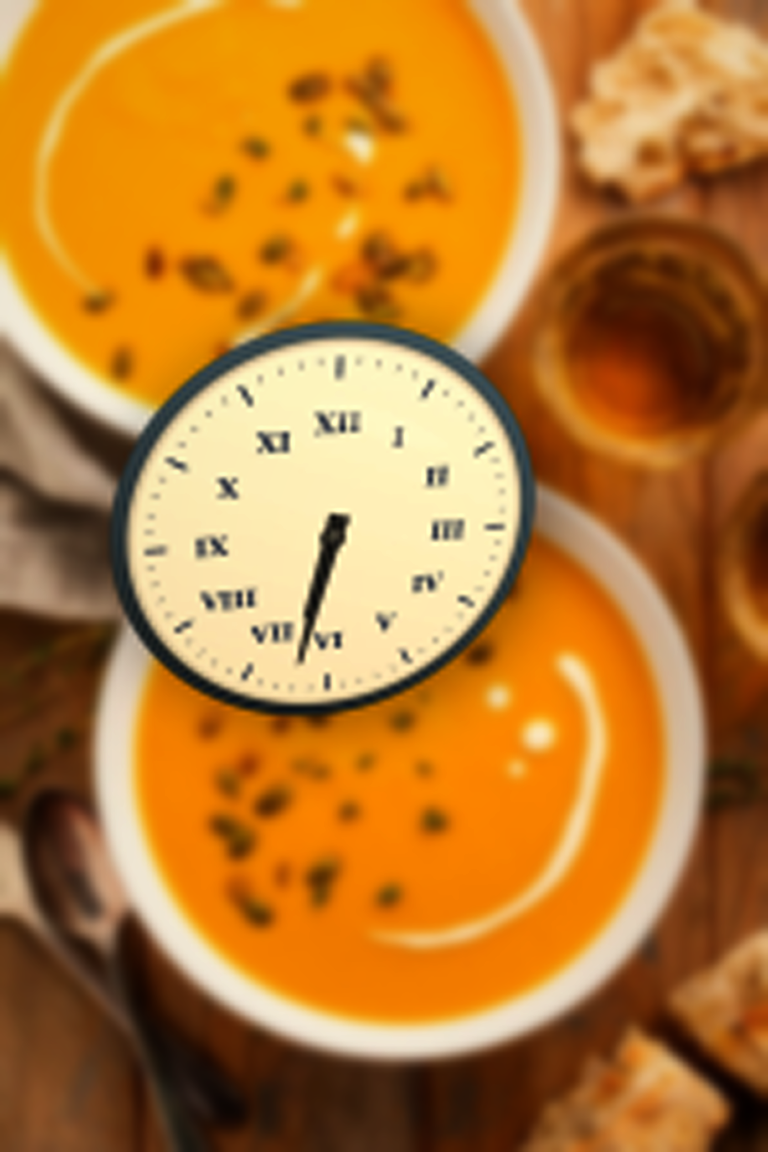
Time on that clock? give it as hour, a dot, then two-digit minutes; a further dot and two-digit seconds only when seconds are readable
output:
6.32
